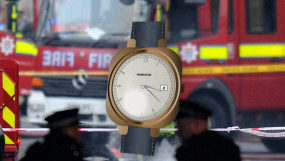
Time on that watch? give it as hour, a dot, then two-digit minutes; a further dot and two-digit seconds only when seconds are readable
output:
3.21
